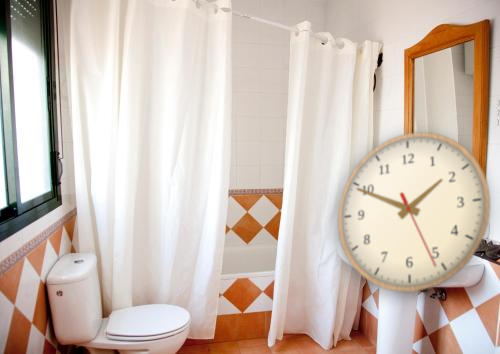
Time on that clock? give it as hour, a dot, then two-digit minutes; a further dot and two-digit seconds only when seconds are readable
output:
1.49.26
